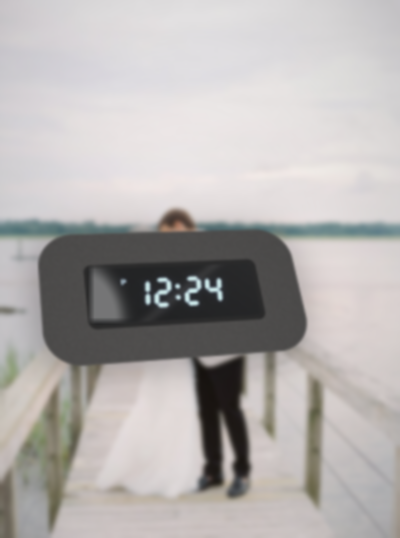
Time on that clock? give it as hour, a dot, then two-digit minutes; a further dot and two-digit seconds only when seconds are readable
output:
12.24
